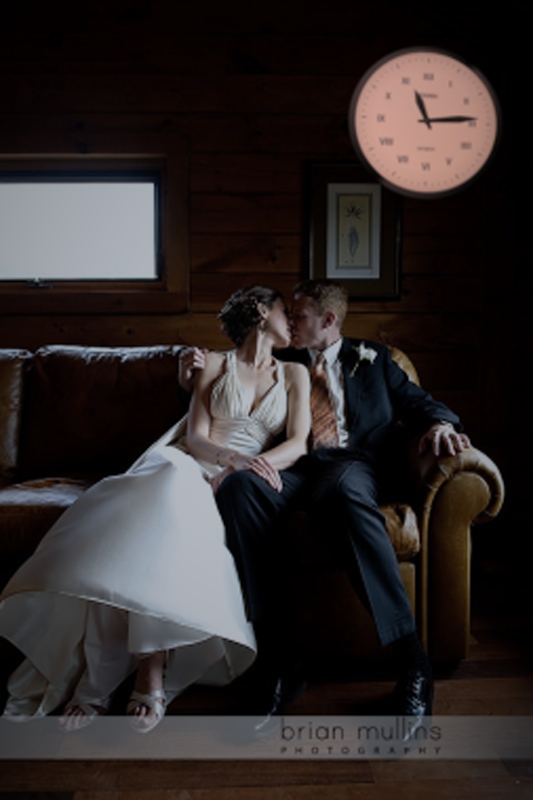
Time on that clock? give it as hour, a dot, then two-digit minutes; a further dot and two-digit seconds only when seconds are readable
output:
11.14
